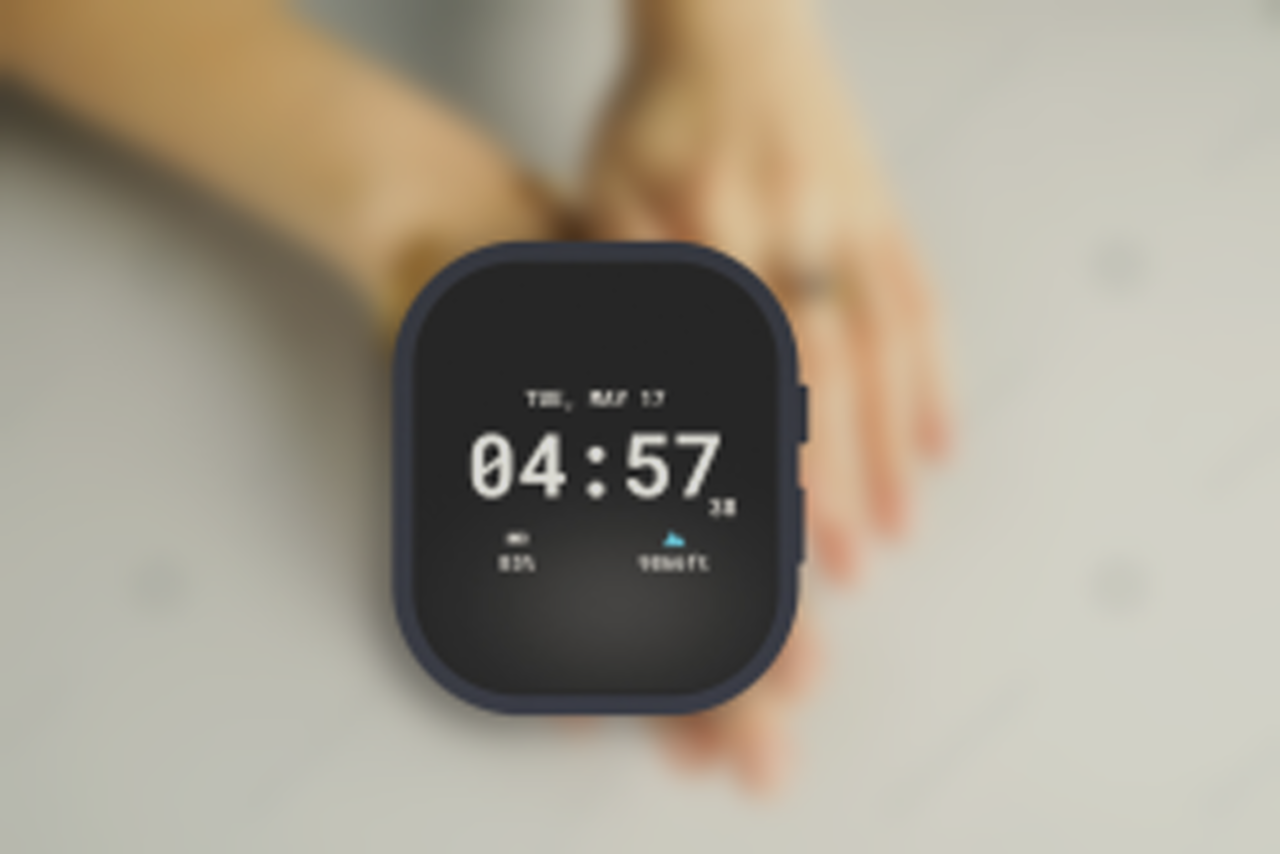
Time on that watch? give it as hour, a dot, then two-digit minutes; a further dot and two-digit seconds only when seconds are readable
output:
4.57
